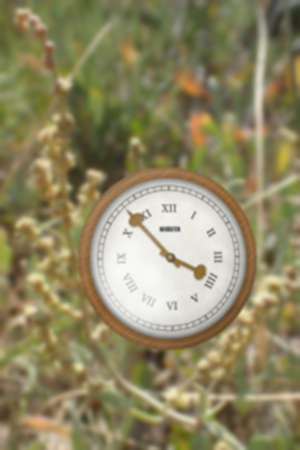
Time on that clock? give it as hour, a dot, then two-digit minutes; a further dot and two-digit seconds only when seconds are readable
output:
3.53
